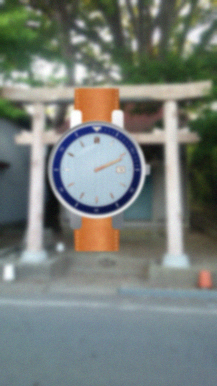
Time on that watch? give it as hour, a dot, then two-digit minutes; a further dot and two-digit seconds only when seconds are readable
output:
2.11
